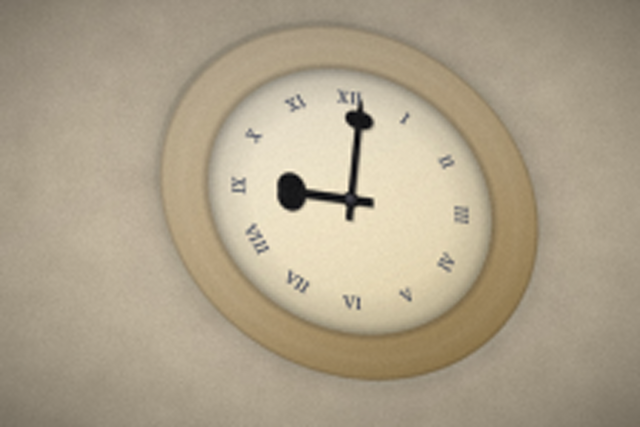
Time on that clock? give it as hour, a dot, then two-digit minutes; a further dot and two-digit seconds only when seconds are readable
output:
9.01
